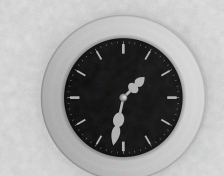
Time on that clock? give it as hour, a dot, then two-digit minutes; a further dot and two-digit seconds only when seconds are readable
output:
1.32
